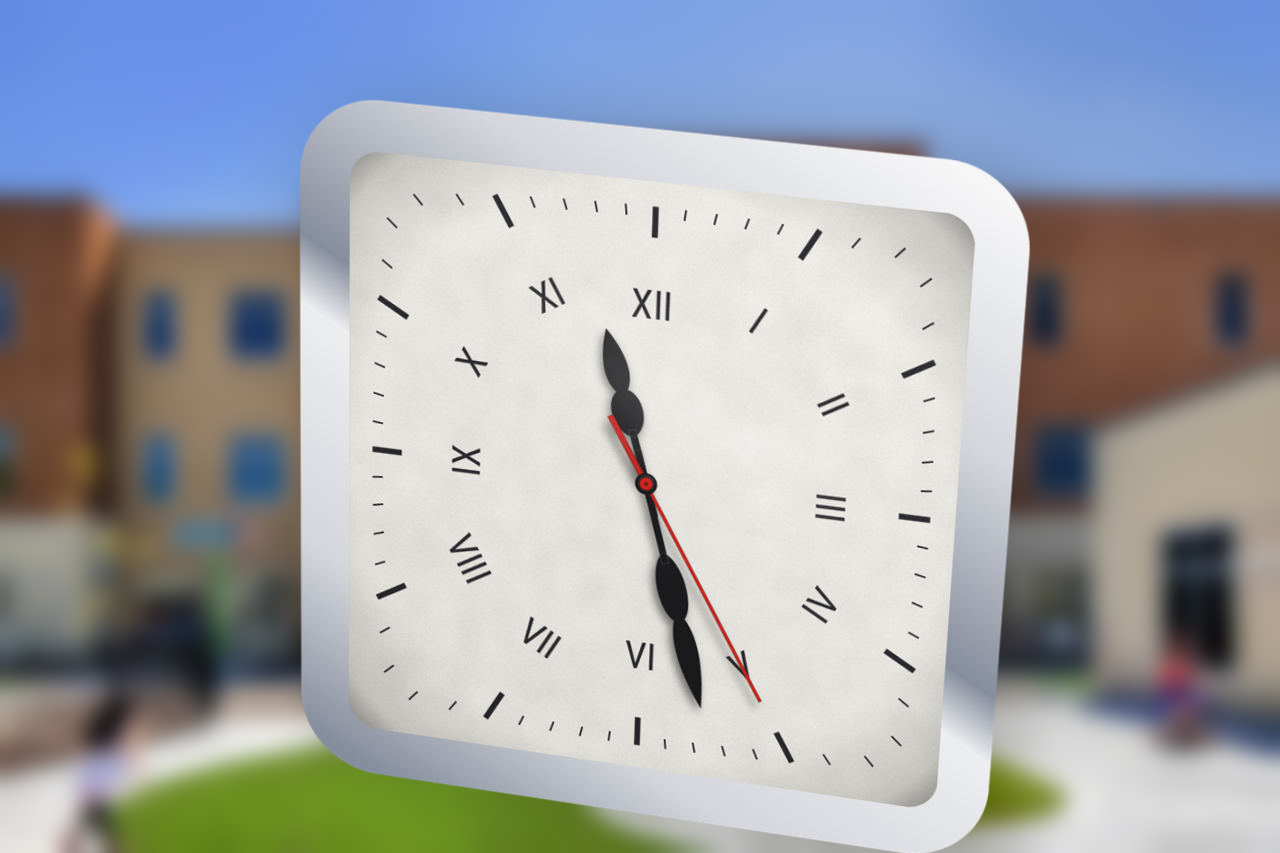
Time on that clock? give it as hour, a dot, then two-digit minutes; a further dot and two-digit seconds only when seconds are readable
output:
11.27.25
